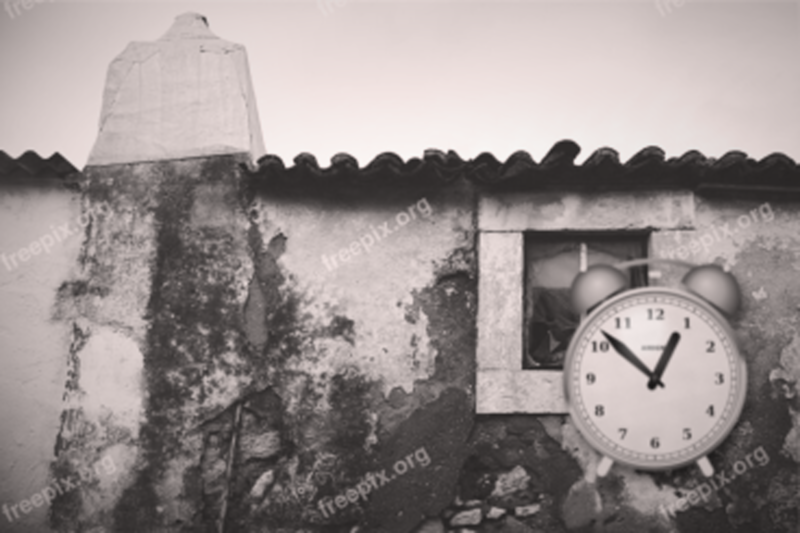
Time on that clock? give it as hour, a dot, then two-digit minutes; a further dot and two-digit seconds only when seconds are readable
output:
12.52
